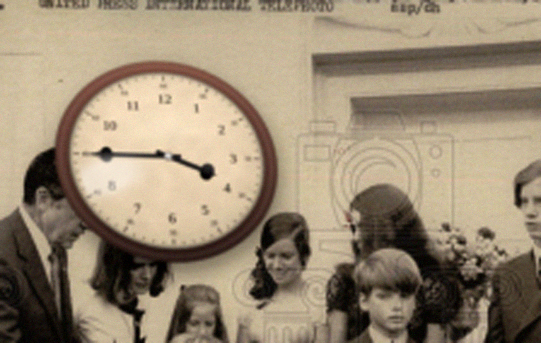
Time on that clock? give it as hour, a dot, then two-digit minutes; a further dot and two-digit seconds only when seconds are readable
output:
3.45
